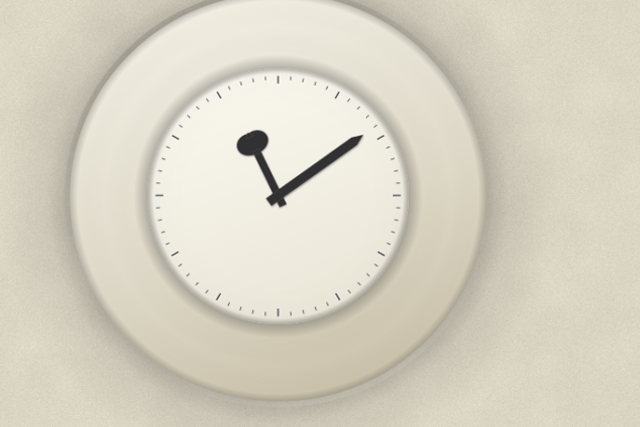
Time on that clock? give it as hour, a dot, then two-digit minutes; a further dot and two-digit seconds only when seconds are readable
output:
11.09
